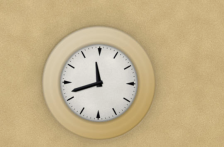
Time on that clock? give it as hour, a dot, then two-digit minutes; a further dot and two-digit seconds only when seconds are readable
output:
11.42
